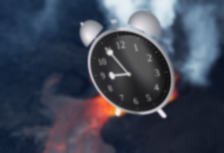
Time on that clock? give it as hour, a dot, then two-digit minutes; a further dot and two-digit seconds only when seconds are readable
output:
8.55
